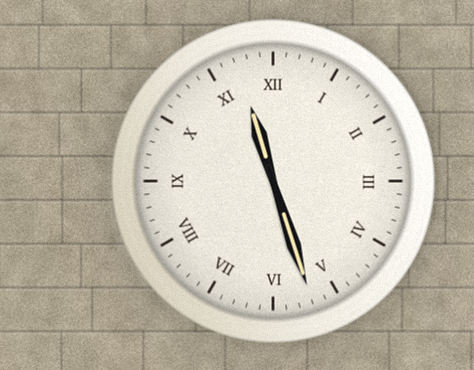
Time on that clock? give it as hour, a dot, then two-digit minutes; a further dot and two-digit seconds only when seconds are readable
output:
11.27
